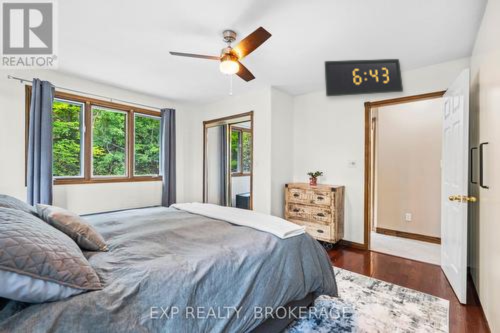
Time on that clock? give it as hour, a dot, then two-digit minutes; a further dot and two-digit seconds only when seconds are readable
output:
6.43
